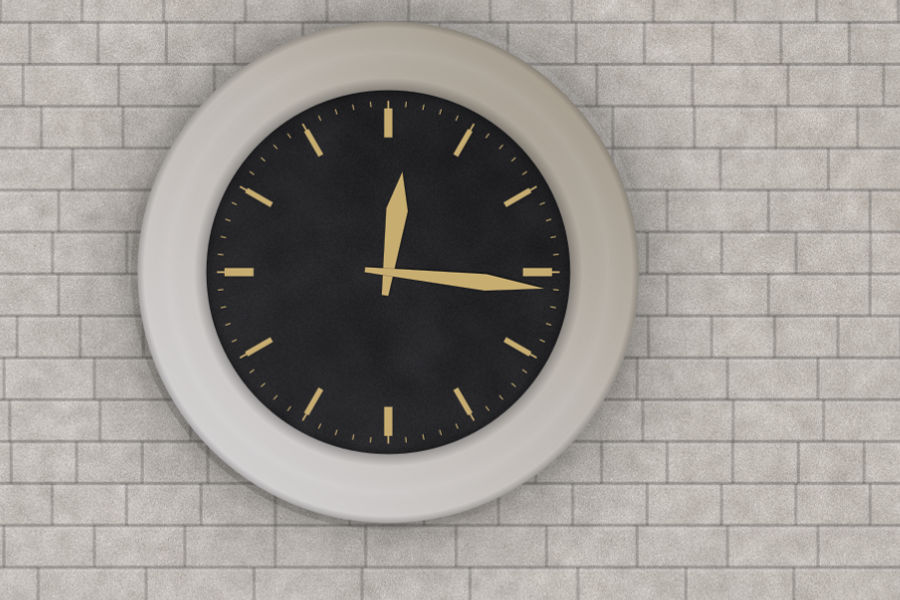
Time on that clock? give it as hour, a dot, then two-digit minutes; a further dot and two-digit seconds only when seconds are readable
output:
12.16
